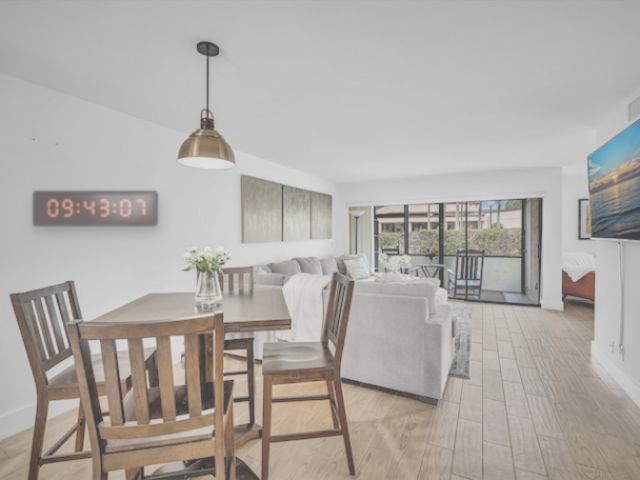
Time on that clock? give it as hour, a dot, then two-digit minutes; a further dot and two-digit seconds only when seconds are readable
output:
9.43.07
